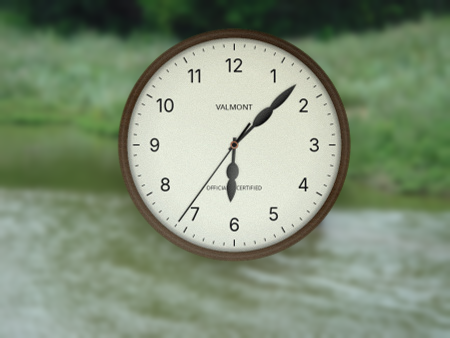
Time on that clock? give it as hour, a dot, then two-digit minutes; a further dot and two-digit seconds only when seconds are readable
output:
6.07.36
